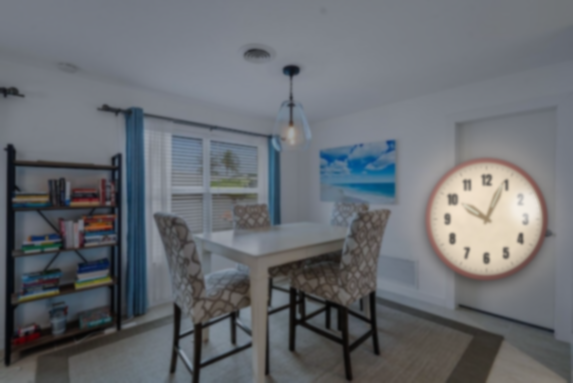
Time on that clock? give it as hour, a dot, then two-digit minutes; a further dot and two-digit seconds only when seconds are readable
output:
10.04
